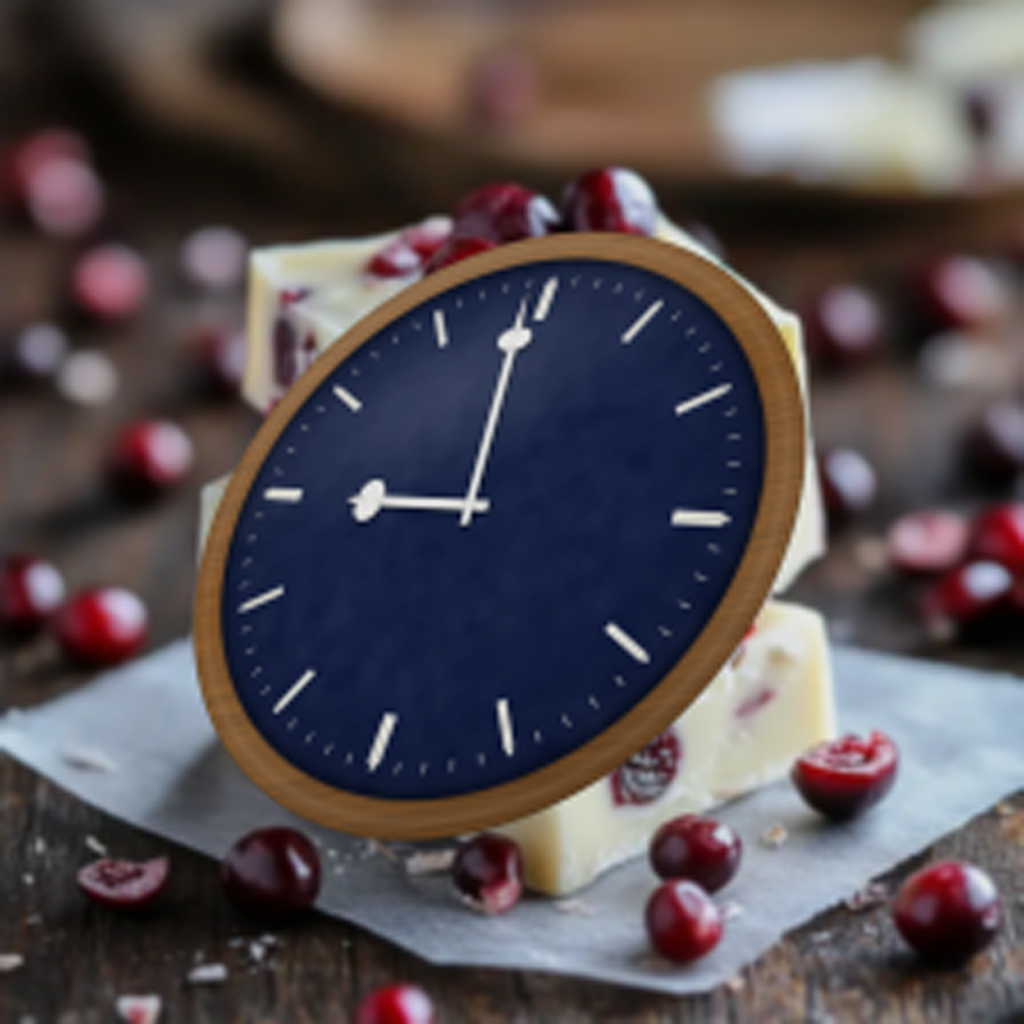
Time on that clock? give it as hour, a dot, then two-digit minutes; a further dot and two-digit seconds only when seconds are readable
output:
8.59
